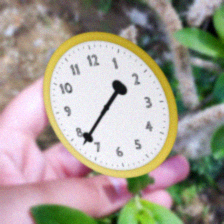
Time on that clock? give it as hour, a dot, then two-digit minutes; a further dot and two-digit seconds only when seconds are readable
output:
1.38
